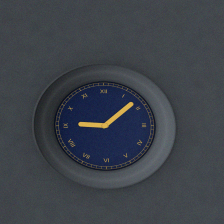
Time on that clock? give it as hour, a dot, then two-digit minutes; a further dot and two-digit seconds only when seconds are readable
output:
9.08
